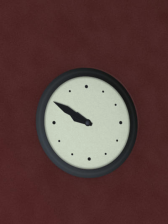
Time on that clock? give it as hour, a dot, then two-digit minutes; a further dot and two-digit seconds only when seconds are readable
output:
9.50
